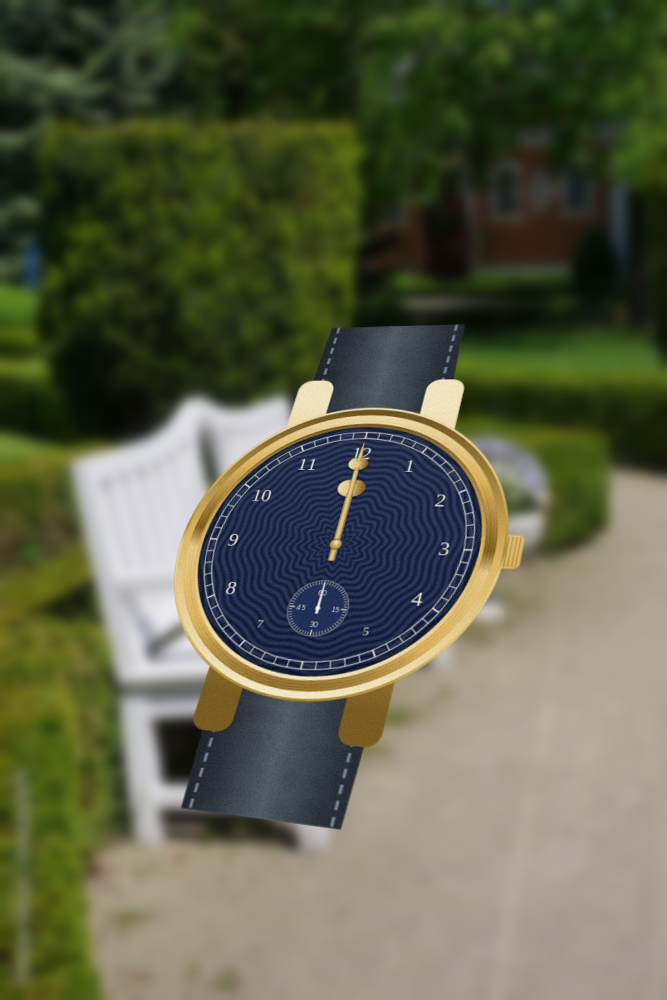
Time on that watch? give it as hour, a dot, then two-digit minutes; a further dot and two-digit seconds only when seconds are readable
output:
12.00
